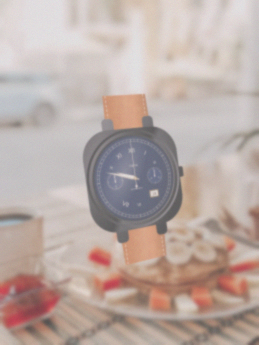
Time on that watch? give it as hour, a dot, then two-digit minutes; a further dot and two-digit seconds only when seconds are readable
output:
9.48
